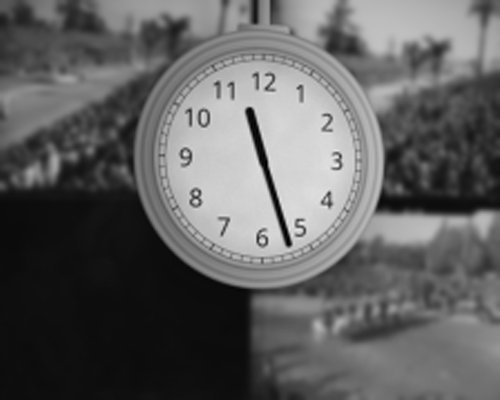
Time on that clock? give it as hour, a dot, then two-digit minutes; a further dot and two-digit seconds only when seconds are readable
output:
11.27
